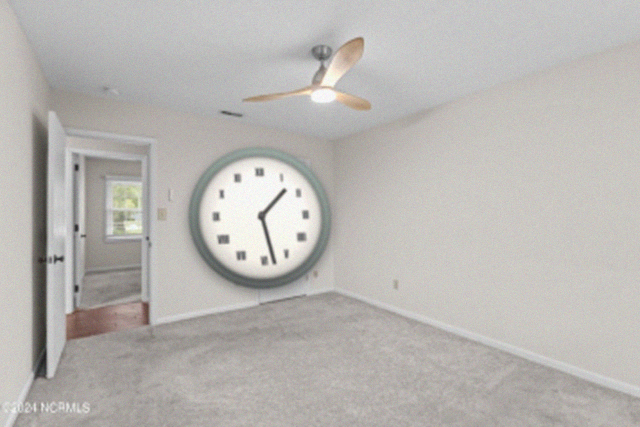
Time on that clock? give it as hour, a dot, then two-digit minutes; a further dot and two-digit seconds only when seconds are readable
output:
1.28
